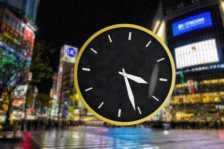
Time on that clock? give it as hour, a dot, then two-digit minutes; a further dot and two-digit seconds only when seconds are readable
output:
3.26
